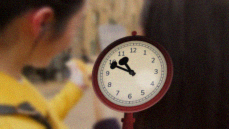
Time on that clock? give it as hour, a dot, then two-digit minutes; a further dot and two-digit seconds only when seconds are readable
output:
10.49
